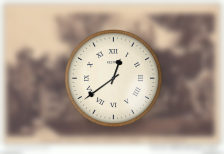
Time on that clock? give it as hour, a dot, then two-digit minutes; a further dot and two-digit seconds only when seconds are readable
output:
12.39
